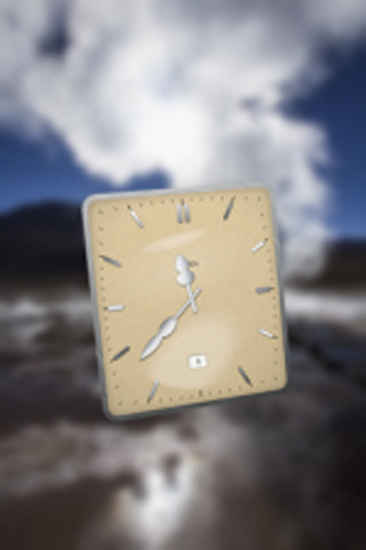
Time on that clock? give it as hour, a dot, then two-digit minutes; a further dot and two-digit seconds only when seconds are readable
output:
11.38
